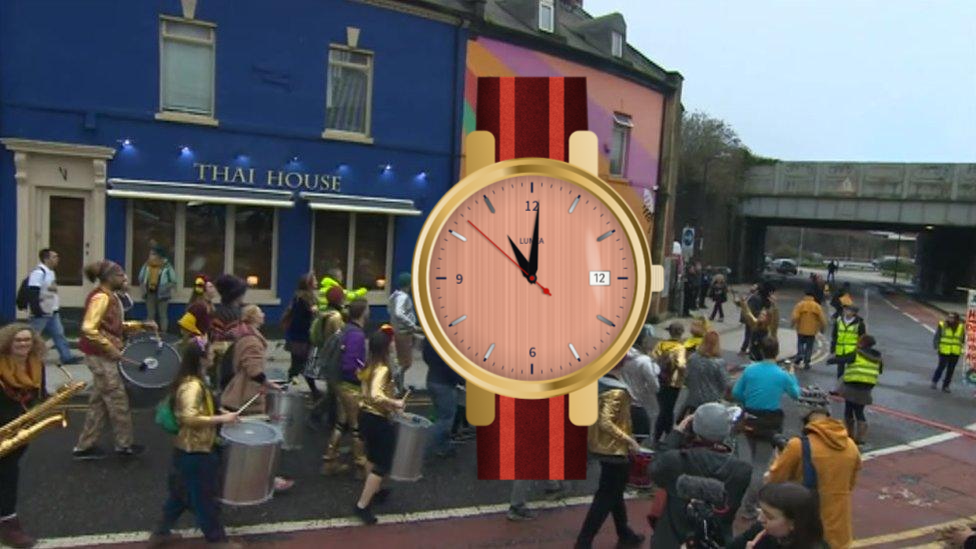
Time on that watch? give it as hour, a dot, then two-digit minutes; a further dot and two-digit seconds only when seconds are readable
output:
11.00.52
